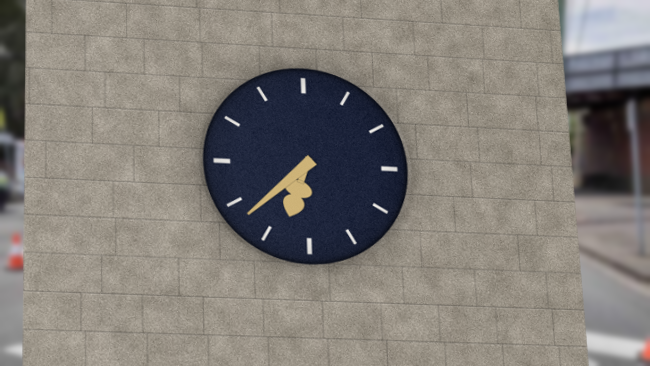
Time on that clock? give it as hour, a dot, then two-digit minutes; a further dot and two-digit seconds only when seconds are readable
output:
6.38
